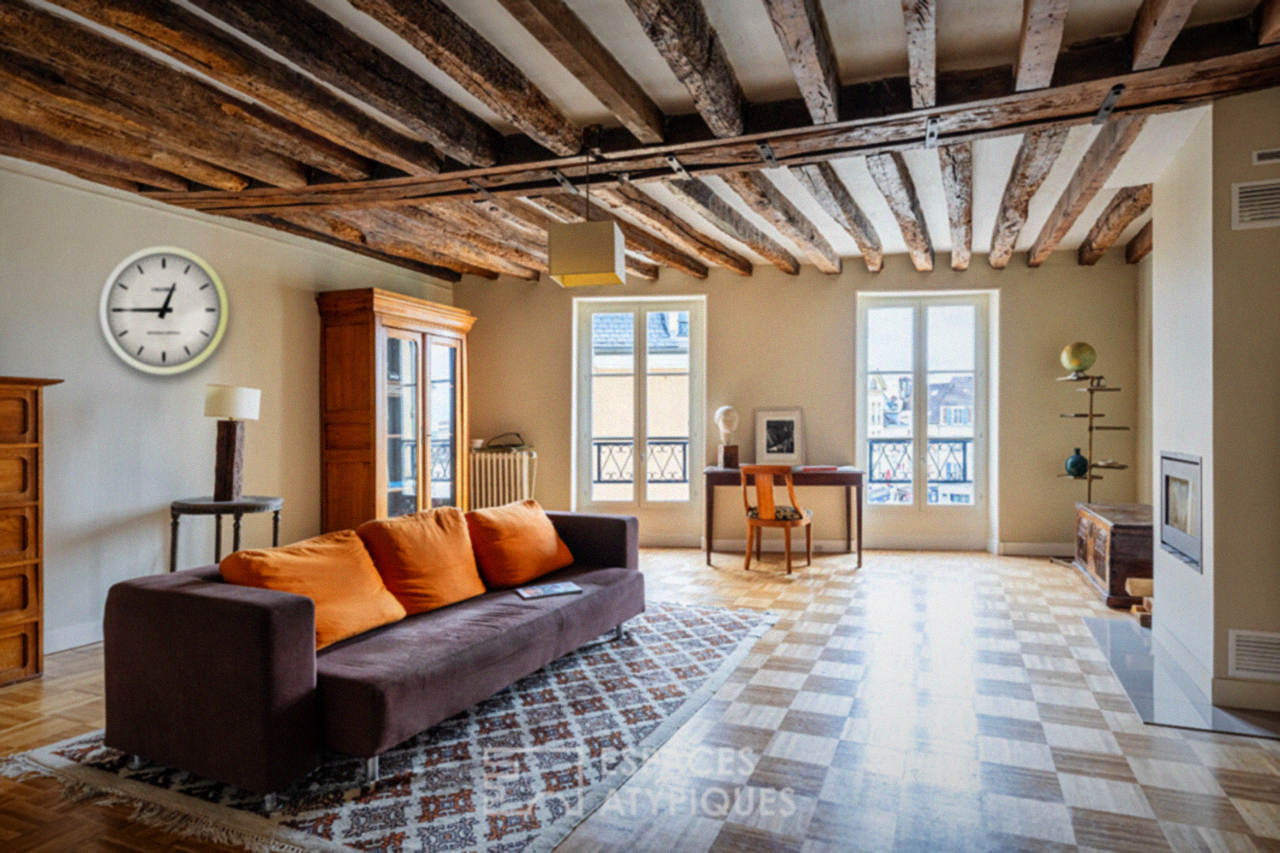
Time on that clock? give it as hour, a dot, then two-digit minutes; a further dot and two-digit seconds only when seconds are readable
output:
12.45
